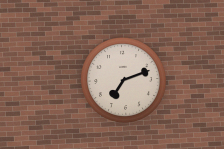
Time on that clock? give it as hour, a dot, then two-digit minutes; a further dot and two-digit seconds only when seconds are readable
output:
7.12
